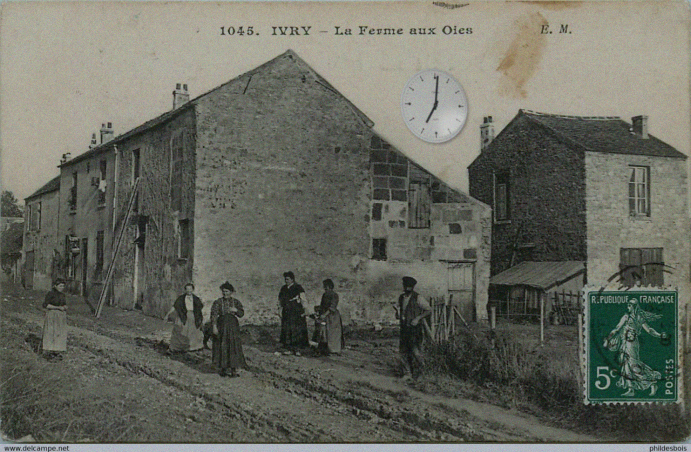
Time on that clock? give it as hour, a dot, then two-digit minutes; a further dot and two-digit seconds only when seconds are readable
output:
7.01
